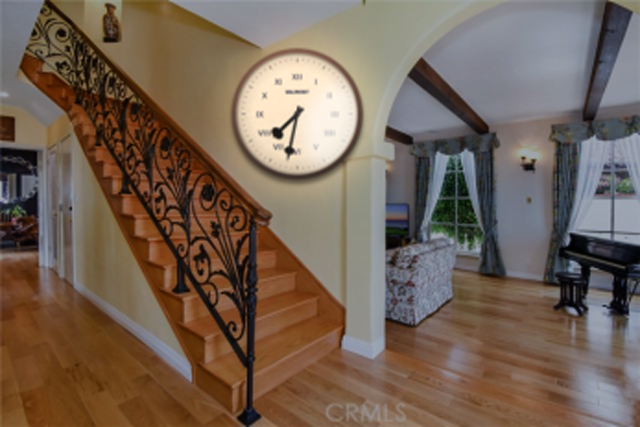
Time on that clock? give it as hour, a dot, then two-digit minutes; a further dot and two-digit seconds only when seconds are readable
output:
7.32
